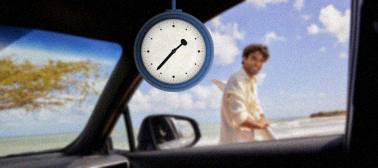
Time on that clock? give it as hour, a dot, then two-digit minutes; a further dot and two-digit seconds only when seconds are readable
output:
1.37
